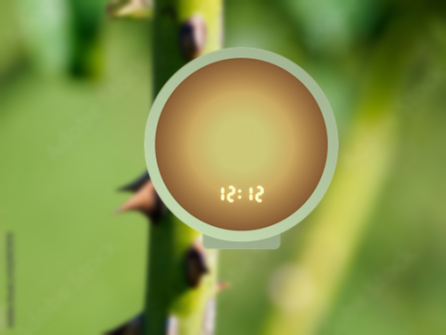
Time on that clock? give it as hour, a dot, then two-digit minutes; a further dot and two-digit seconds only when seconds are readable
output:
12.12
